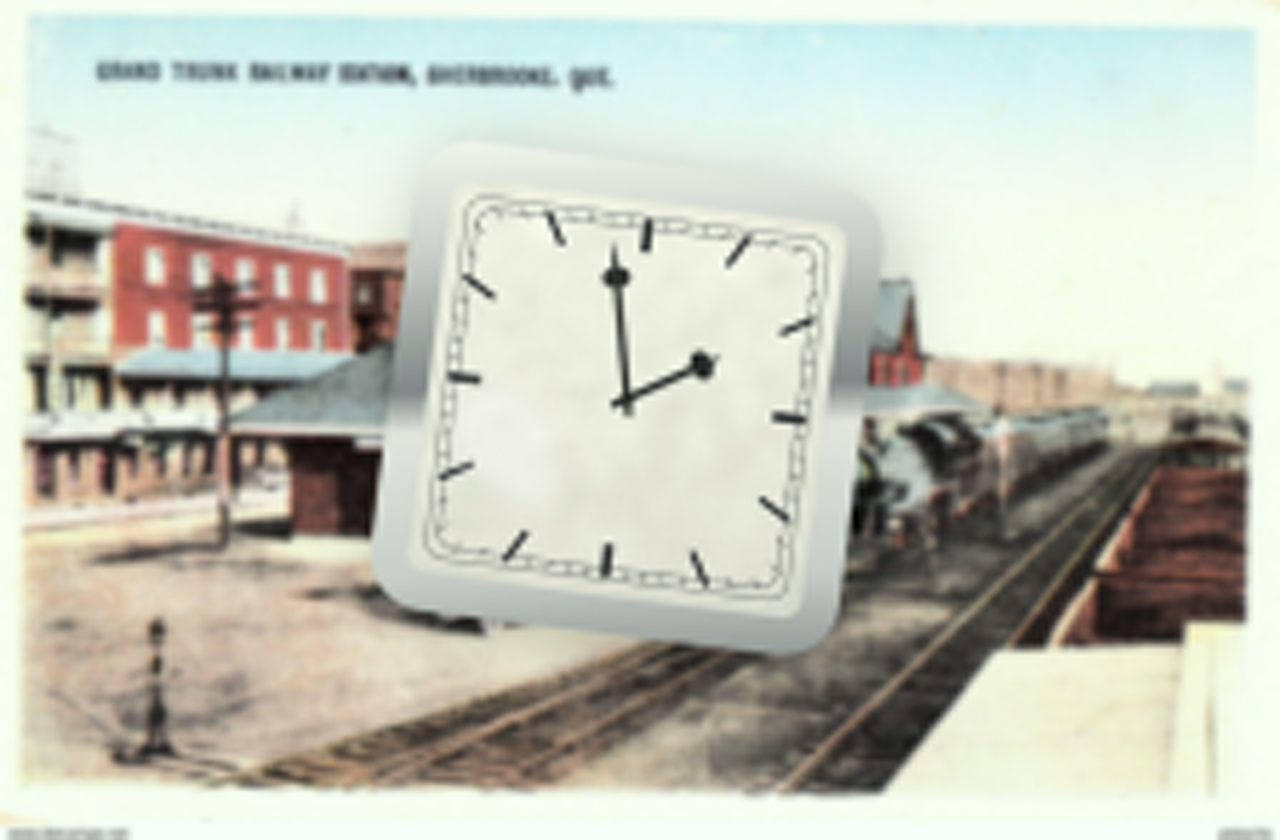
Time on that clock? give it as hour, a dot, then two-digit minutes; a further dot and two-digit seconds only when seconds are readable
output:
1.58
